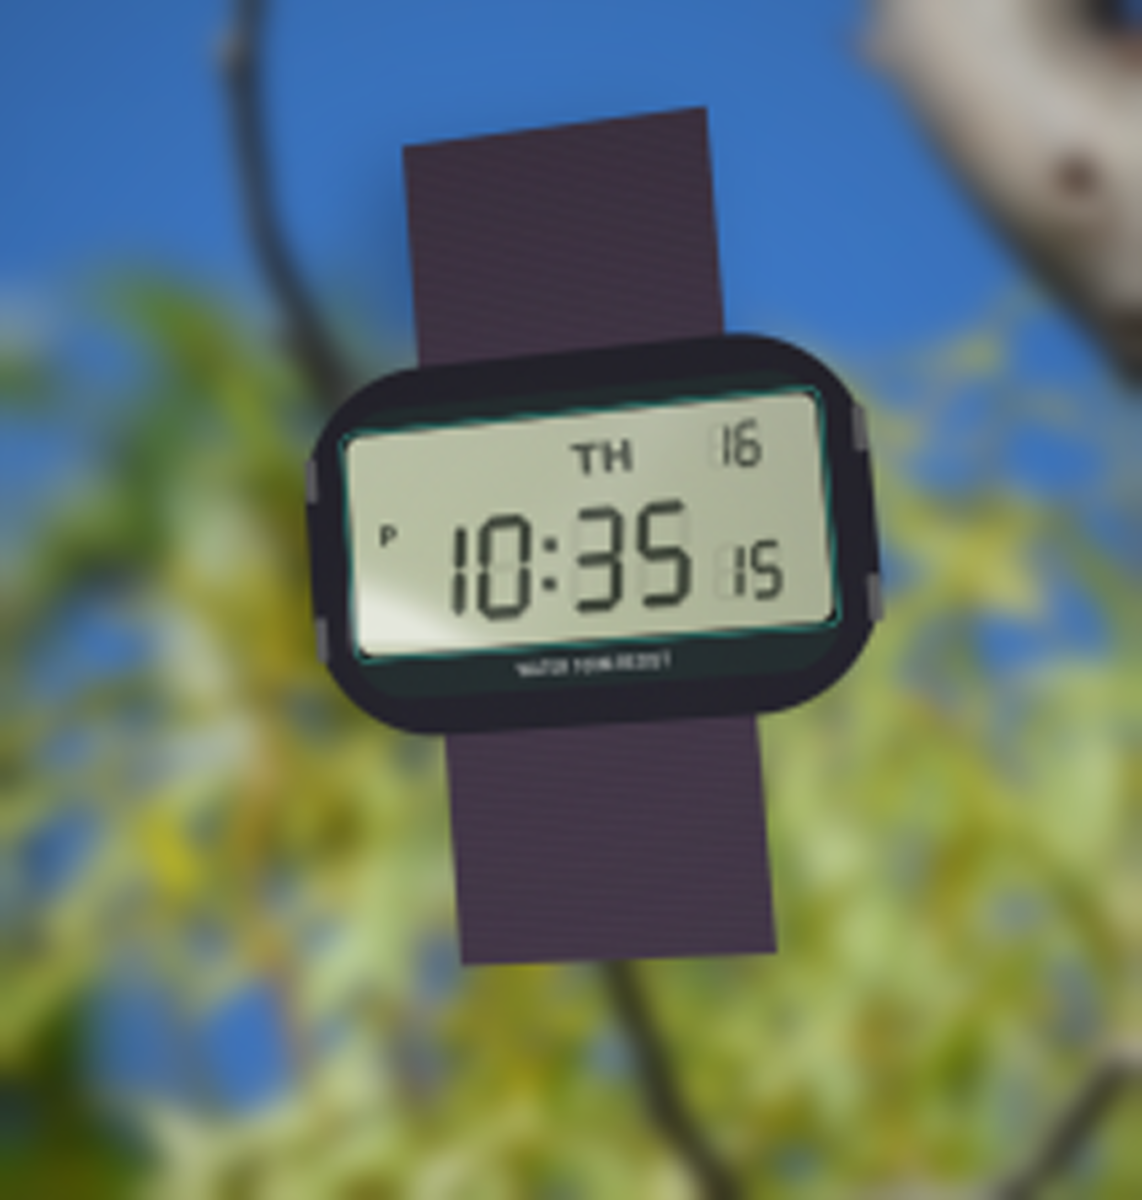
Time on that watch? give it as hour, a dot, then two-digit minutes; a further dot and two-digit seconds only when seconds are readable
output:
10.35.15
